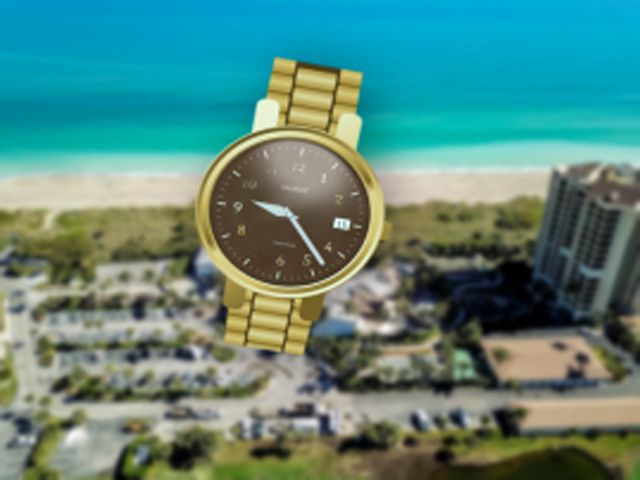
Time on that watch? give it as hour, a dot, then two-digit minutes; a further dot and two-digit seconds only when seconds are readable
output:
9.23
